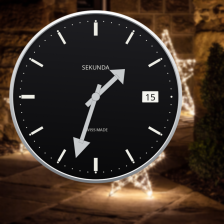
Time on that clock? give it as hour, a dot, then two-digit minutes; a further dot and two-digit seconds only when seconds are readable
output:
1.33
